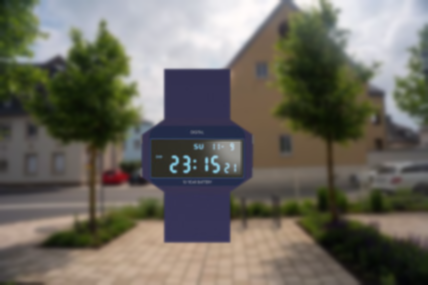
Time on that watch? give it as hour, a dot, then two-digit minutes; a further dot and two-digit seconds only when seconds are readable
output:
23.15.21
